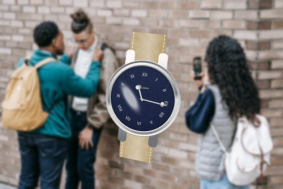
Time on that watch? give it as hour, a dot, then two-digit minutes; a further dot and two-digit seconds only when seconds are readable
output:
11.16
